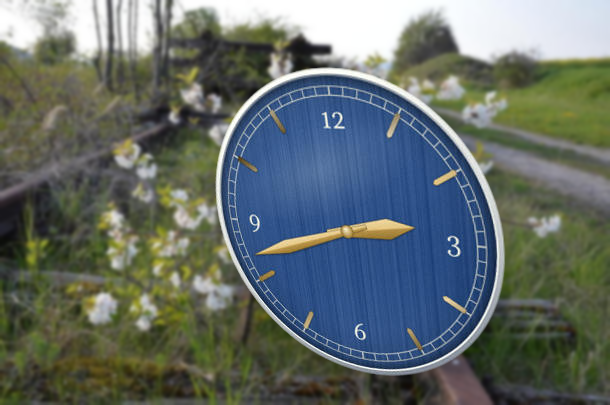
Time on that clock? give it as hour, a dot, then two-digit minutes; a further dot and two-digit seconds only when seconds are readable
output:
2.42
